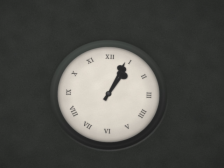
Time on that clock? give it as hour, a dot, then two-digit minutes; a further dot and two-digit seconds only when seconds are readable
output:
1.04
